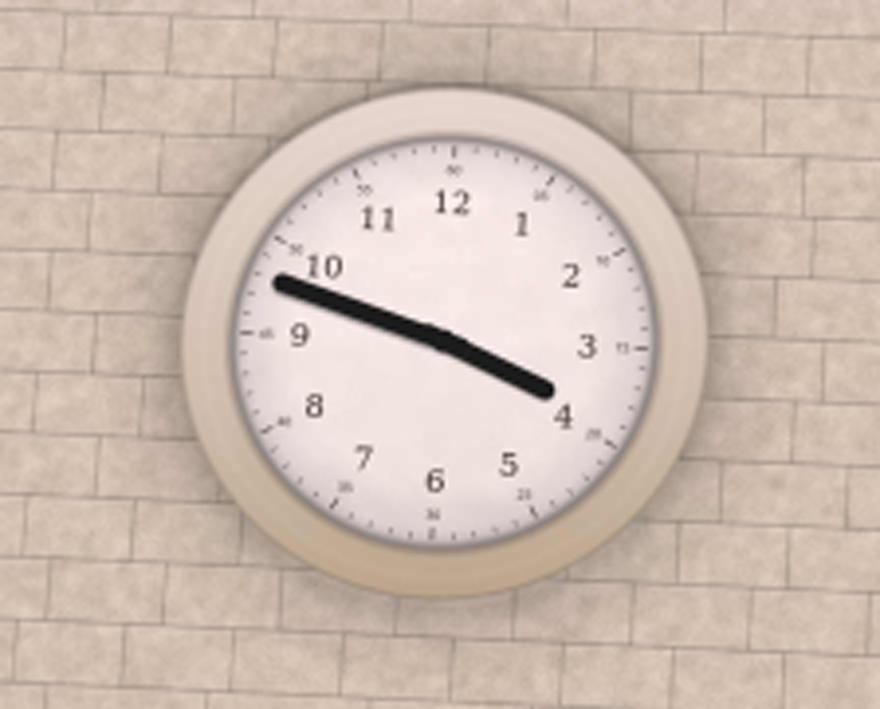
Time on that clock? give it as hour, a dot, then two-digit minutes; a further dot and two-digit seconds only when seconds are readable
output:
3.48
